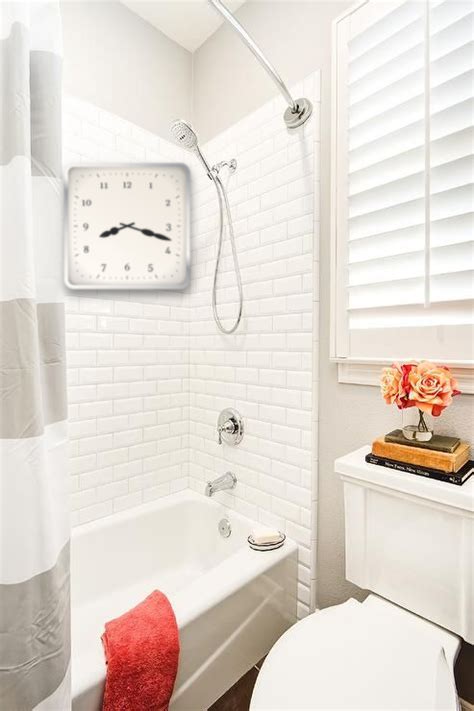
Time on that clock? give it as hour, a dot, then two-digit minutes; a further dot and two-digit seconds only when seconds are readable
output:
8.18
